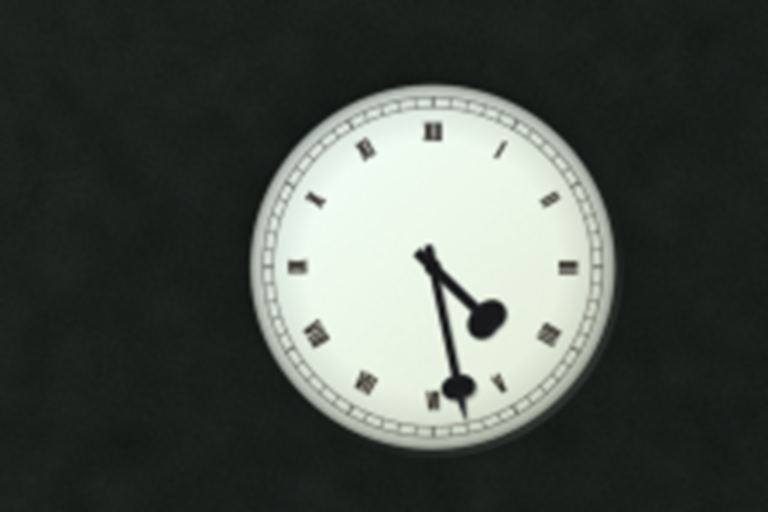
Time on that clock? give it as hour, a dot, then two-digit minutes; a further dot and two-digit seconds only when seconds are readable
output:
4.28
